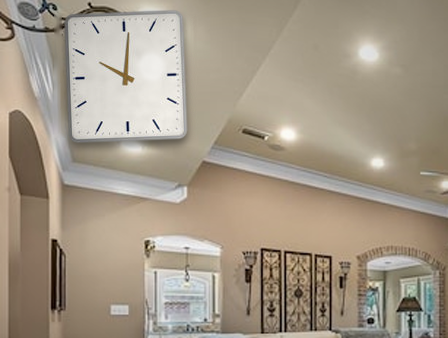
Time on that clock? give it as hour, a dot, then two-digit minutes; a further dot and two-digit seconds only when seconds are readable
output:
10.01
